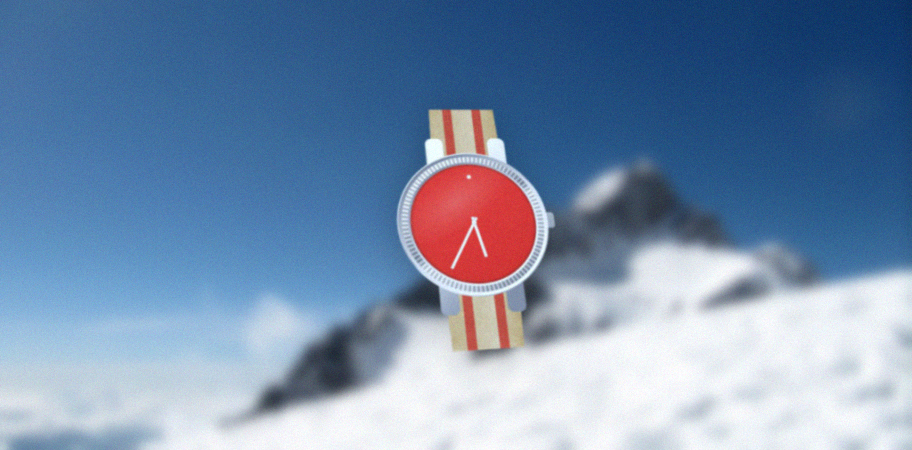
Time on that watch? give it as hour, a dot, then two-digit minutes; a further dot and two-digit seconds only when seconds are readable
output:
5.35
